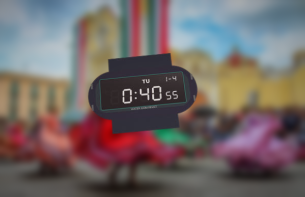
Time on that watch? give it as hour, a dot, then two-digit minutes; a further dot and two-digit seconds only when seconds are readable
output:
0.40.55
